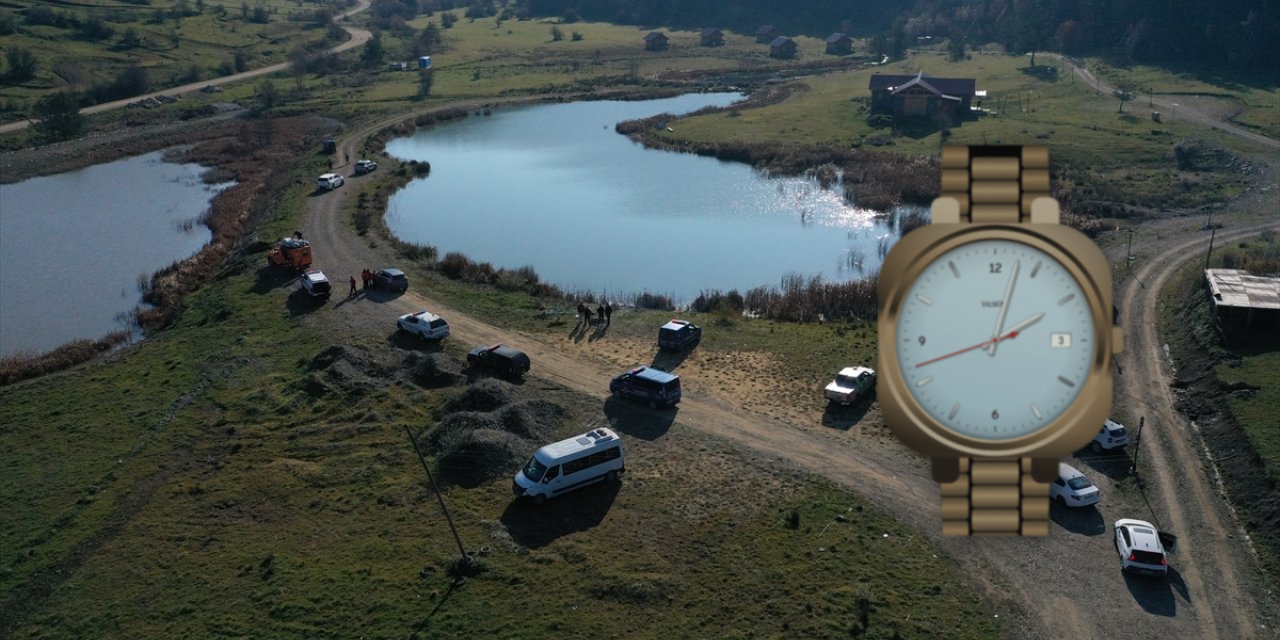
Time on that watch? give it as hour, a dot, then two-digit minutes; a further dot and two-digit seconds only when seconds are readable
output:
2.02.42
